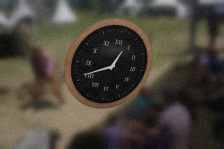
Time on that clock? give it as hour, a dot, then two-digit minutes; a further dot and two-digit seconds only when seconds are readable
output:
12.41
